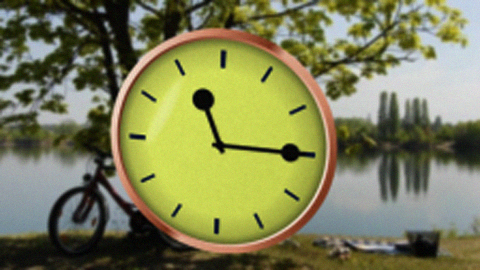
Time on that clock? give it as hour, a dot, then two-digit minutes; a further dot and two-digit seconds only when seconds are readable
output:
11.15
